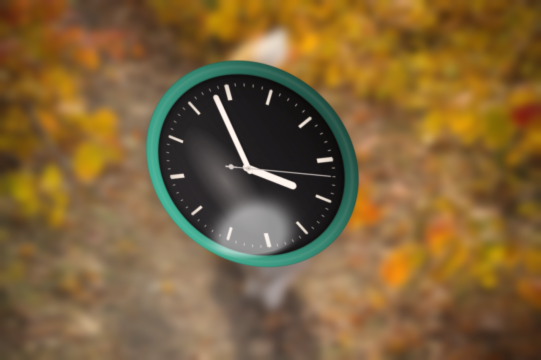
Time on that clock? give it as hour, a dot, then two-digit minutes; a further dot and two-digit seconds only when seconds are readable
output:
3.58.17
